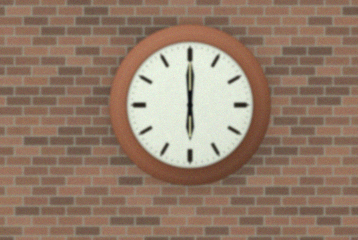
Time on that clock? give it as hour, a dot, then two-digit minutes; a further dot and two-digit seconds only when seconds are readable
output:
6.00
